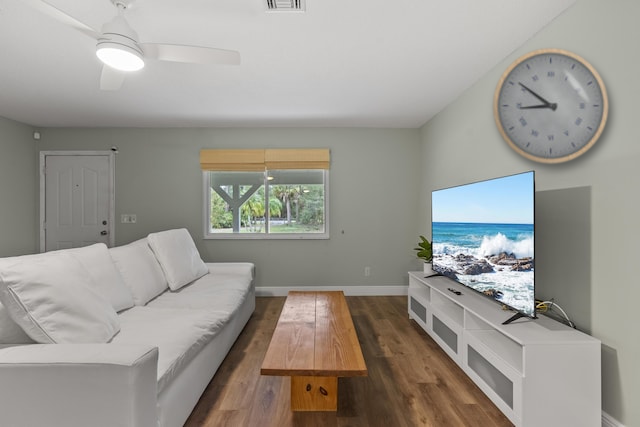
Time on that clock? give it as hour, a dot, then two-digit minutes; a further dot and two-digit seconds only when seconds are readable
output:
8.51
